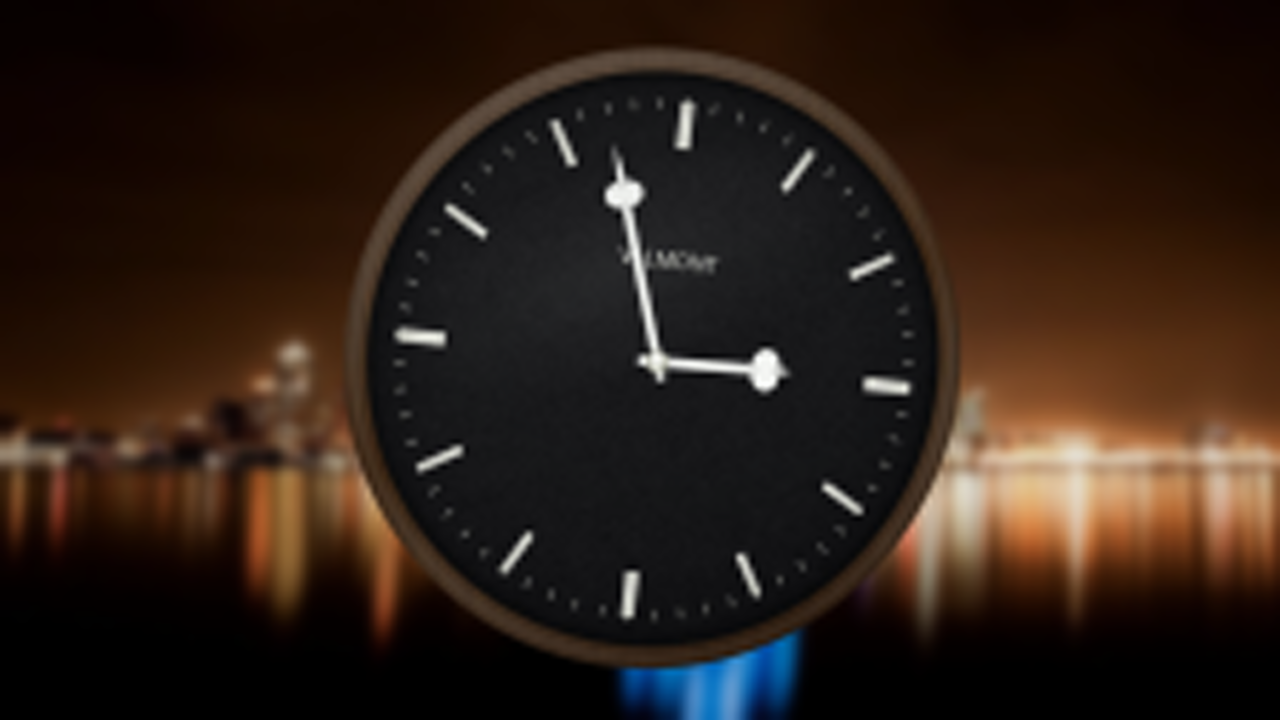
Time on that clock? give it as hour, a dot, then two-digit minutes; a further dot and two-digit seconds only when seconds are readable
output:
2.57
